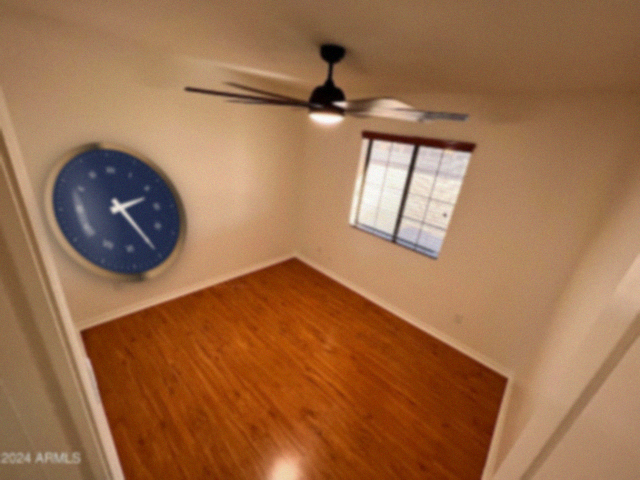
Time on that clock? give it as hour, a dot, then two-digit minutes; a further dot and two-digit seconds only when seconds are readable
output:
2.25
